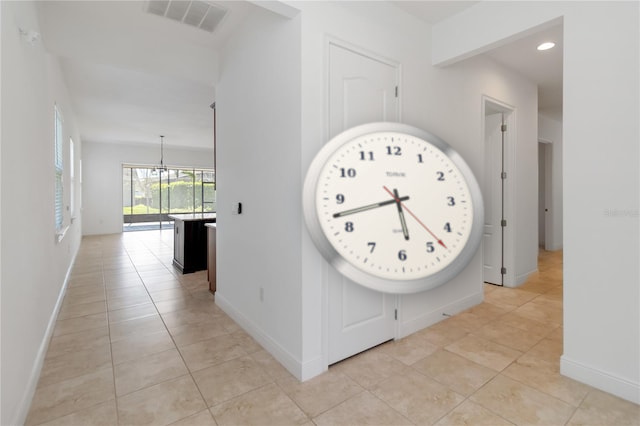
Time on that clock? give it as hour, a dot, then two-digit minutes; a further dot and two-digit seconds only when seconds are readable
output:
5.42.23
